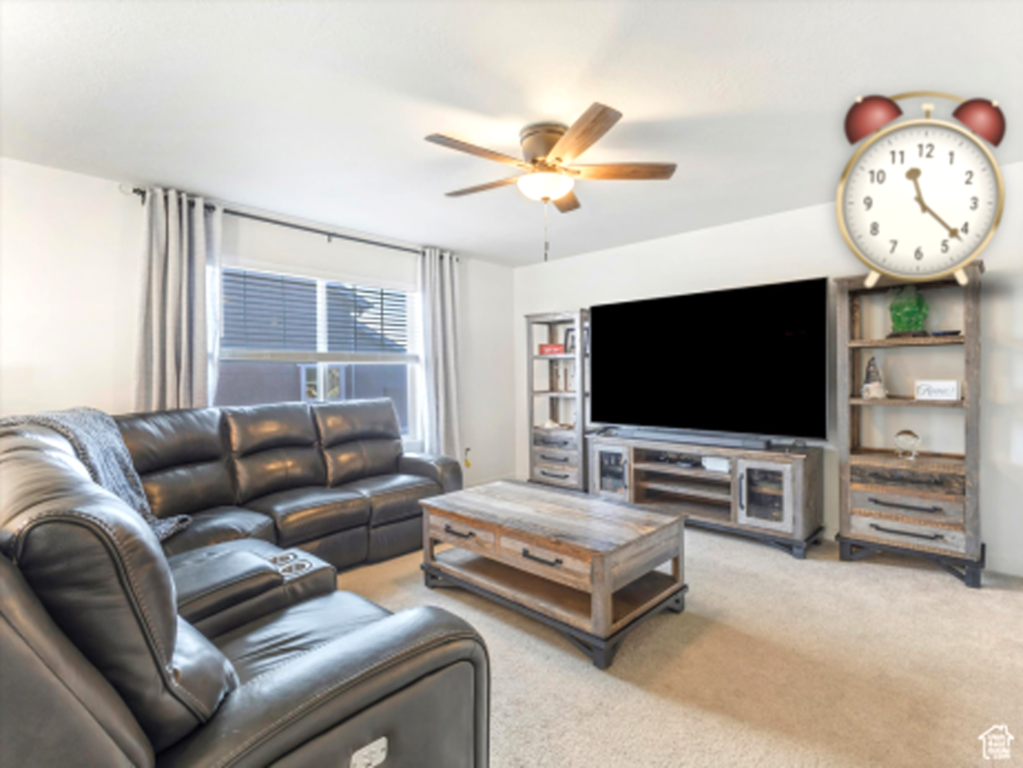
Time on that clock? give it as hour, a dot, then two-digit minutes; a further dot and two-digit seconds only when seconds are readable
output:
11.22
